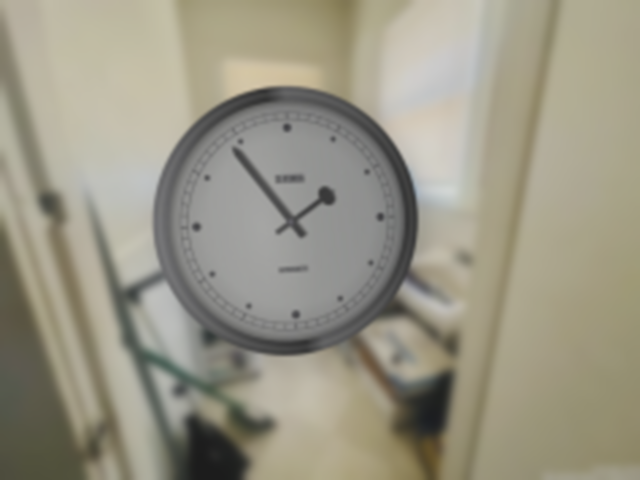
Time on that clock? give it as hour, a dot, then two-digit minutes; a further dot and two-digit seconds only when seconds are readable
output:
1.54
